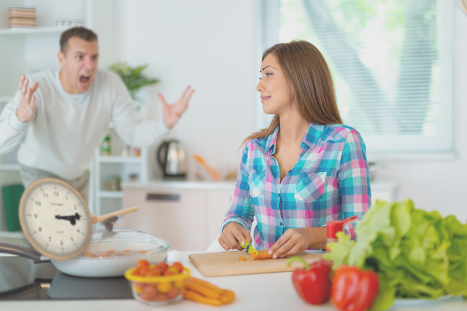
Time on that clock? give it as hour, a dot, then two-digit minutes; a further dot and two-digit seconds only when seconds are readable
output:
3.14
